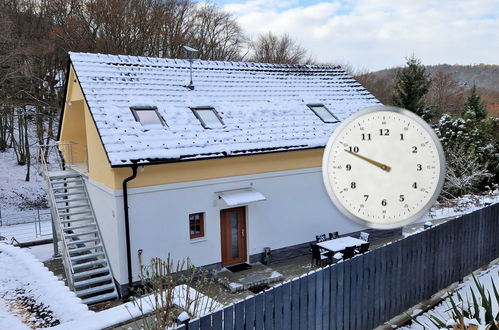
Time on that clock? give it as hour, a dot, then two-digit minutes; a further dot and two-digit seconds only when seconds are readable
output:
9.49
